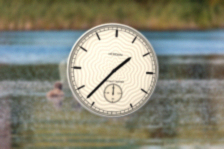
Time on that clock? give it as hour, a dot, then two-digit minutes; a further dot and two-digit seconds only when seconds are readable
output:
1.37
